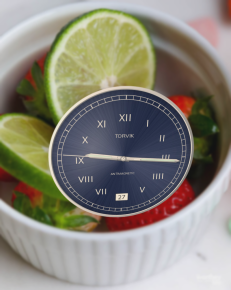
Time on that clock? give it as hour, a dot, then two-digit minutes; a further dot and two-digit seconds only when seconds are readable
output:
9.15.46
